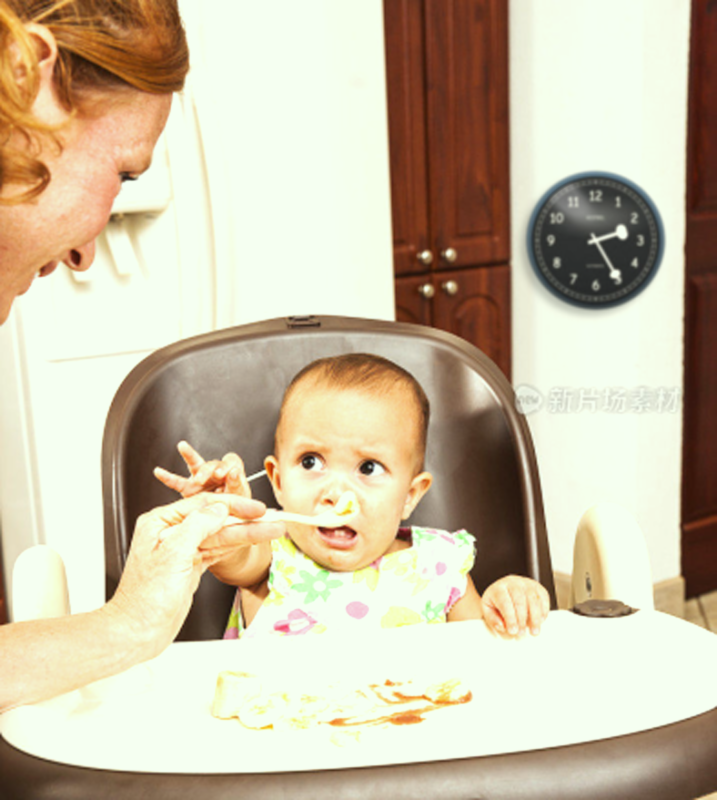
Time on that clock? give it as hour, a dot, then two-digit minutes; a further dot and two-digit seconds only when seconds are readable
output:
2.25
